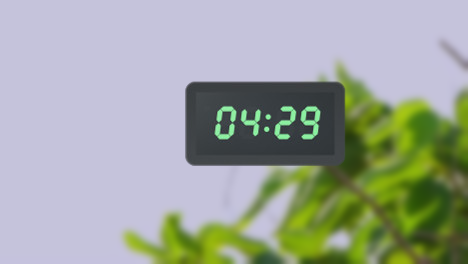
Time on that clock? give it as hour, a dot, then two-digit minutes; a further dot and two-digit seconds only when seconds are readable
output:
4.29
